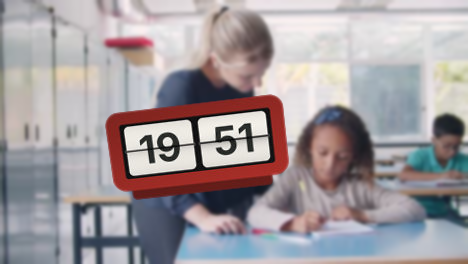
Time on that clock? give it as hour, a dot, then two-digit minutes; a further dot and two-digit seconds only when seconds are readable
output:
19.51
